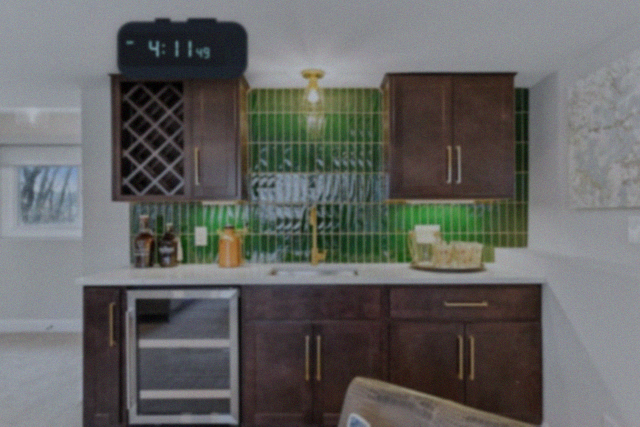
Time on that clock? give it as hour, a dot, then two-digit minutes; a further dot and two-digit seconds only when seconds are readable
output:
4.11
